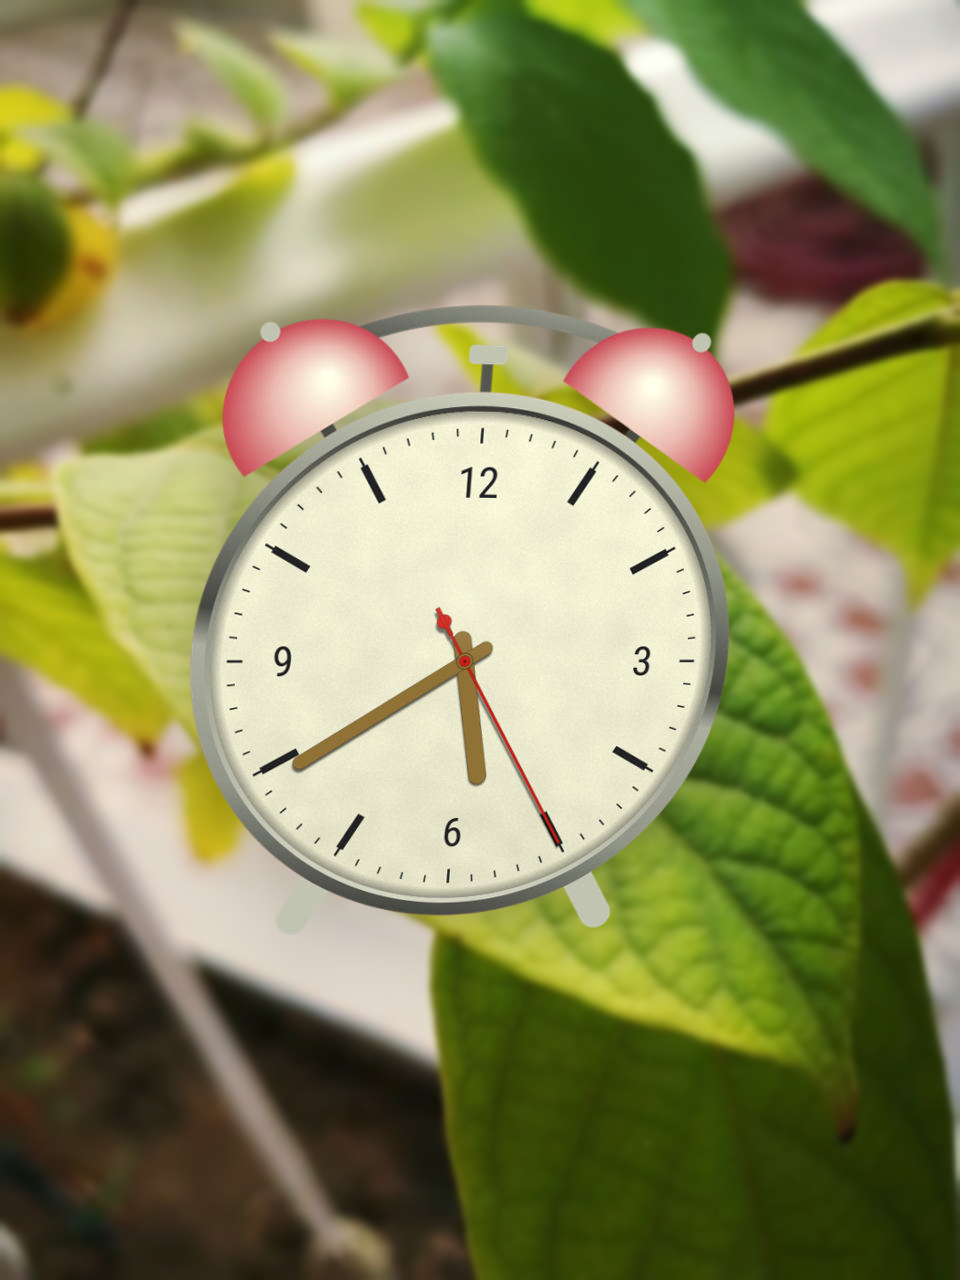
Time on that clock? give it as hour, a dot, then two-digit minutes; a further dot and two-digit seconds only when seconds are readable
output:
5.39.25
